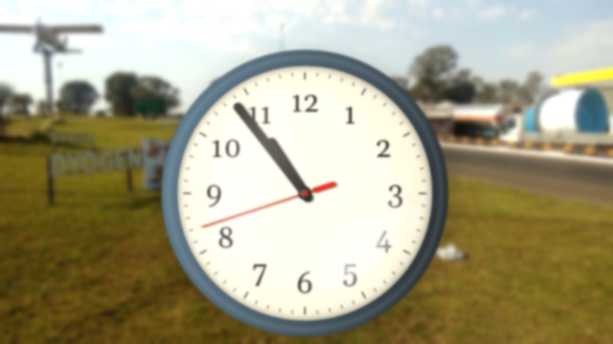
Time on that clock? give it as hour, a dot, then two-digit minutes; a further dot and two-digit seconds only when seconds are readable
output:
10.53.42
